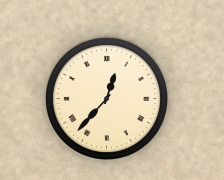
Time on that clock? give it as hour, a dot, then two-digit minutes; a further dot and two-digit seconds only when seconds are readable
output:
12.37
